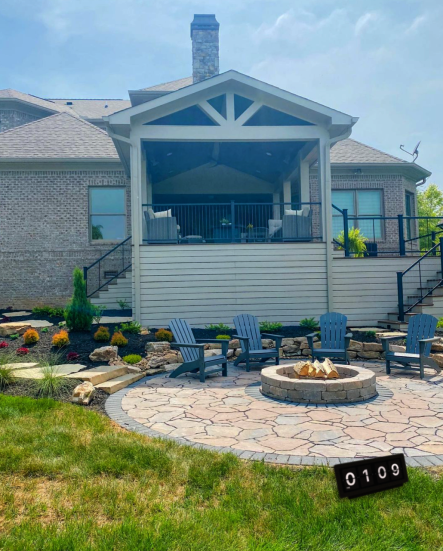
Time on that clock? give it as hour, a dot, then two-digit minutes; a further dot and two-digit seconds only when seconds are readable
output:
1.09
